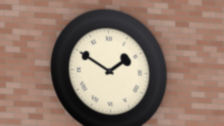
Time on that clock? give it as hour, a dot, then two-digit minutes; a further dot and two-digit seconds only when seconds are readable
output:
1.50
